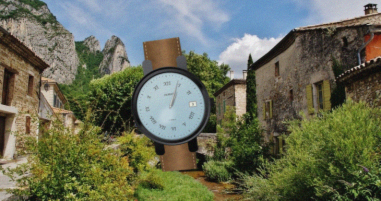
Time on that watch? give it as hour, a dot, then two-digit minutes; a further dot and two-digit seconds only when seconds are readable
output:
1.04
